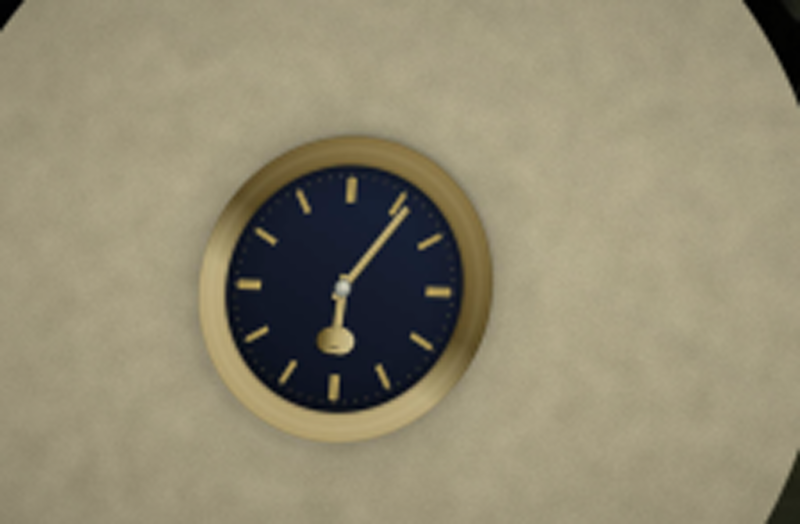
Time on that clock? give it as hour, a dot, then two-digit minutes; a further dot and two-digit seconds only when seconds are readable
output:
6.06
